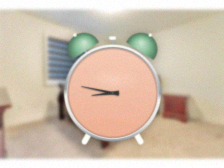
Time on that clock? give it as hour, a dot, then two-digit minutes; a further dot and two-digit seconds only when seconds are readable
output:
8.47
